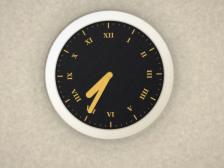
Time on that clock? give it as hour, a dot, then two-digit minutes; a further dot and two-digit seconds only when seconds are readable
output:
7.35
